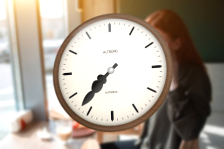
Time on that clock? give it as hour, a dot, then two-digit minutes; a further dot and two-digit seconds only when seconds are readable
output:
7.37
